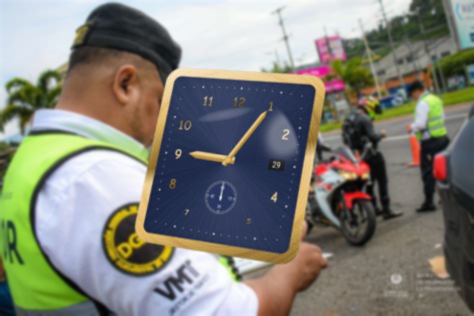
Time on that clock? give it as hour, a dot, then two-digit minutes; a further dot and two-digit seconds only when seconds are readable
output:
9.05
